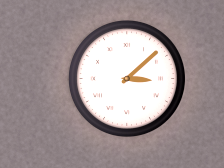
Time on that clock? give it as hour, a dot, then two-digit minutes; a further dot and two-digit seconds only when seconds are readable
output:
3.08
